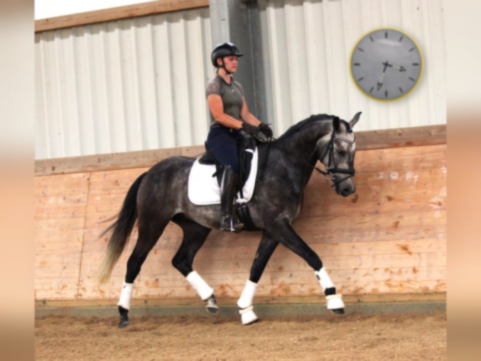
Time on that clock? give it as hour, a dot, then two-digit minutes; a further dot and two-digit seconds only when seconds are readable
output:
3.33
